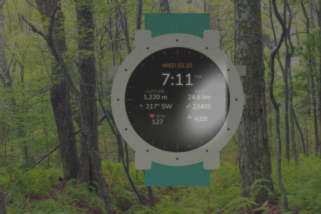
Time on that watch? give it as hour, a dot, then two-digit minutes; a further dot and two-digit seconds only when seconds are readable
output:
7.11
